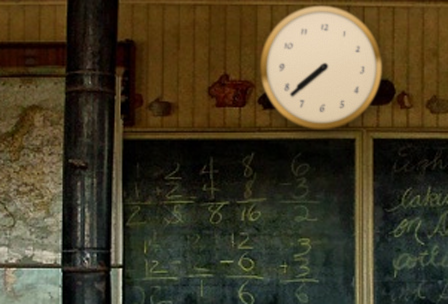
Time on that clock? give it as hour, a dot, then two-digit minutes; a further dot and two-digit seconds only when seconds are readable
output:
7.38
